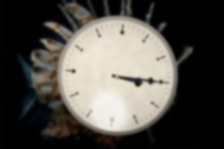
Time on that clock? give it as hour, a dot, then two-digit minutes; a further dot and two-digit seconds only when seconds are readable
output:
3.15
